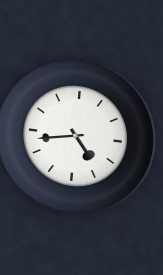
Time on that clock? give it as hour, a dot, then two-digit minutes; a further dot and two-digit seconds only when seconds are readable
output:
4.43
